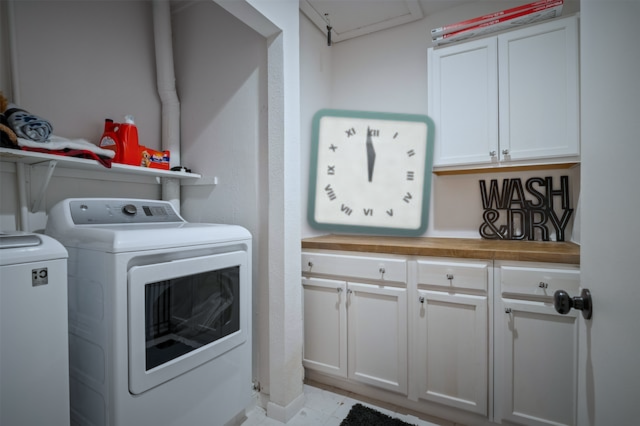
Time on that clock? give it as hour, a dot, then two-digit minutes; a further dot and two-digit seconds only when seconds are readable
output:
11.59
